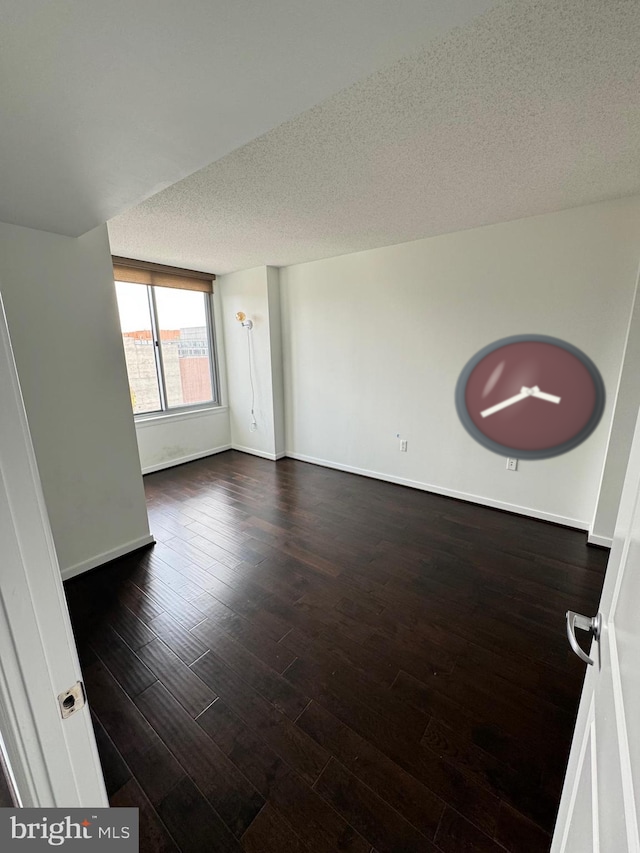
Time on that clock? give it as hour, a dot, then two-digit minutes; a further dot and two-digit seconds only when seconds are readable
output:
3.40
